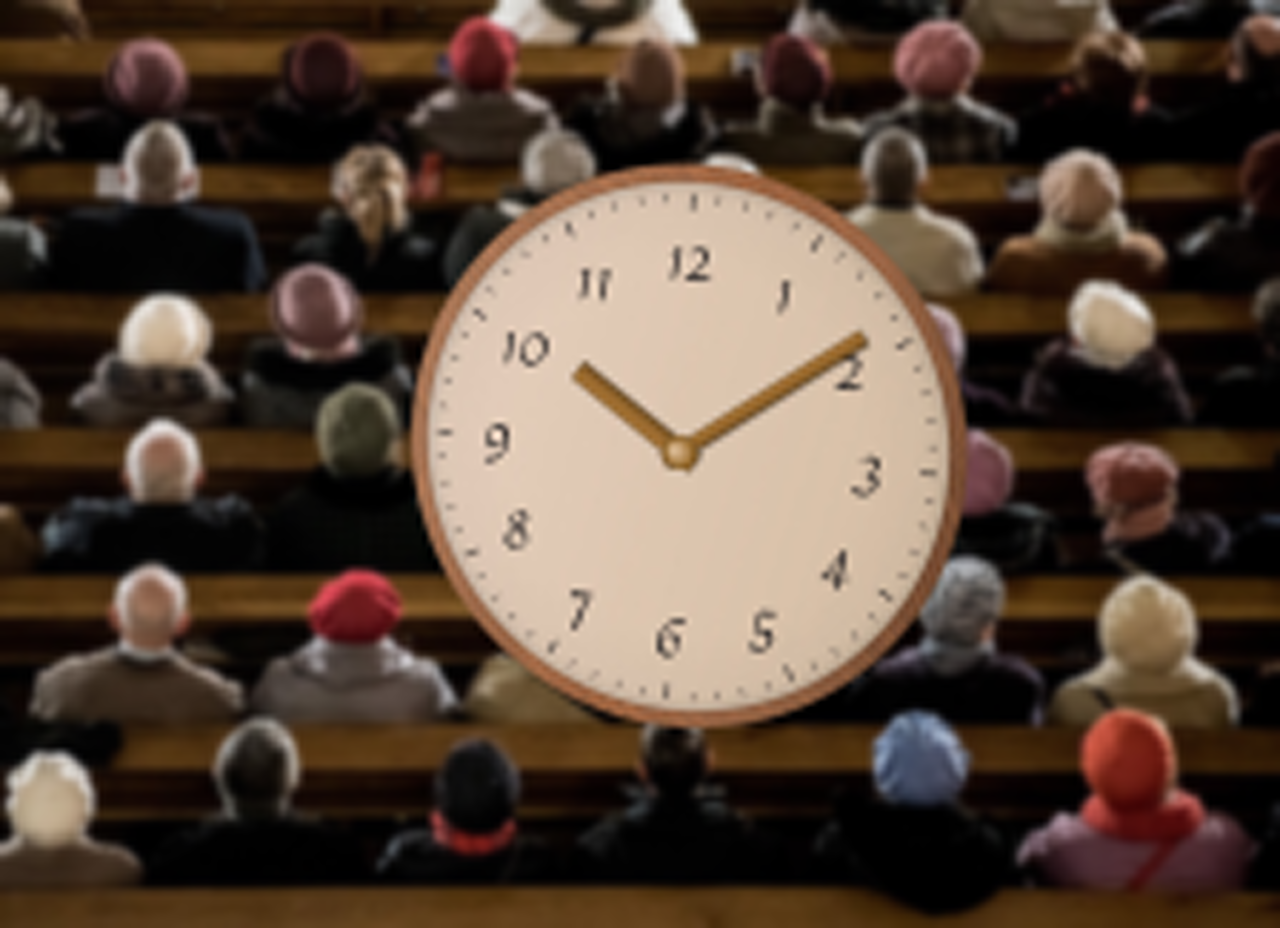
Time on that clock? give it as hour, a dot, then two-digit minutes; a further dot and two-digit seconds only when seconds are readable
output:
10.09
